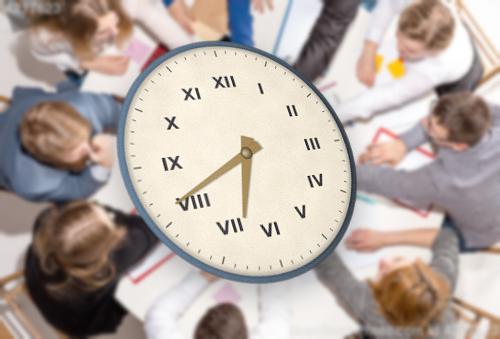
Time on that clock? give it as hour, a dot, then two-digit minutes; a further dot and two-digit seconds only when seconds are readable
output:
6.41
